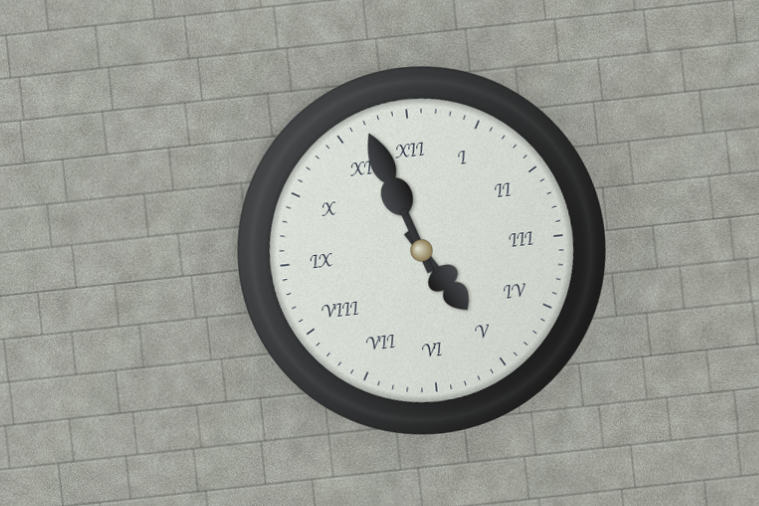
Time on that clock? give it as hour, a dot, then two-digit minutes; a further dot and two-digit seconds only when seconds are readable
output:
4.57
